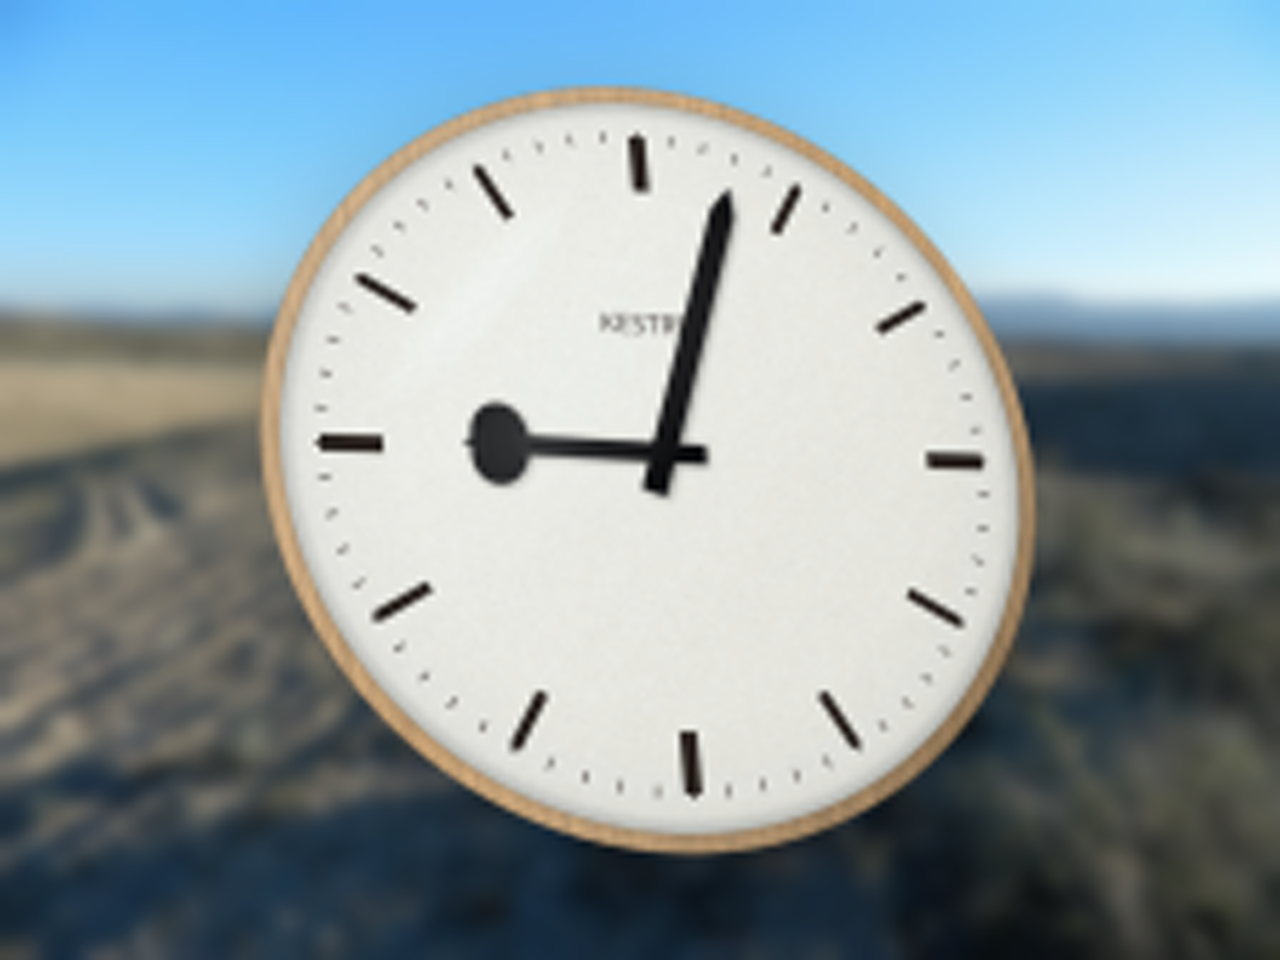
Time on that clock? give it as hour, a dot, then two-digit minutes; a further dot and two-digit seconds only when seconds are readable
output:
9.03
